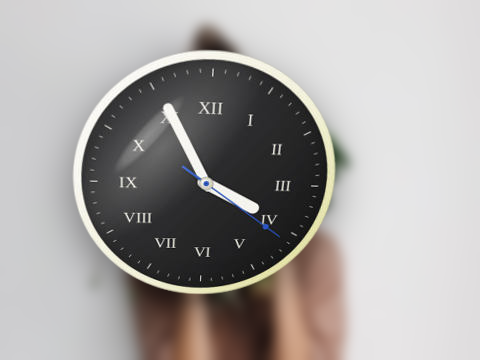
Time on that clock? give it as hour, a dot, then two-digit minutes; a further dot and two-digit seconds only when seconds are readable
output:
3.55.21
